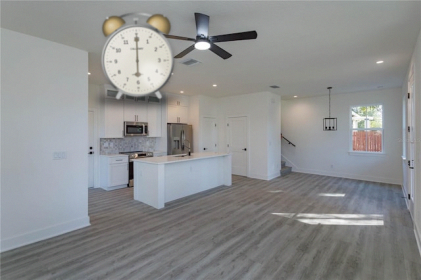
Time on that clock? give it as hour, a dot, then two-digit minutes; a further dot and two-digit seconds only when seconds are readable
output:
6.00
